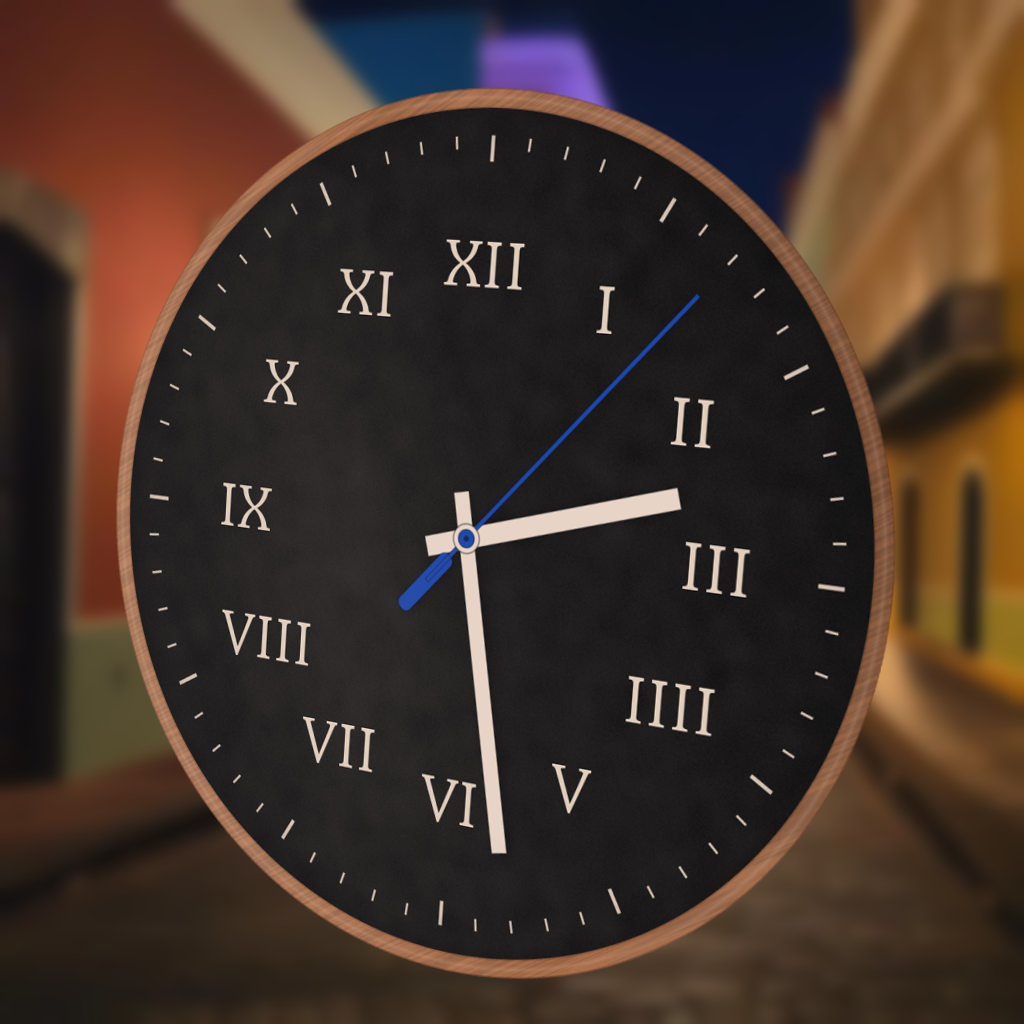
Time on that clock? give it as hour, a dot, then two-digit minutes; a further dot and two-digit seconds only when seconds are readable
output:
2.28.07
